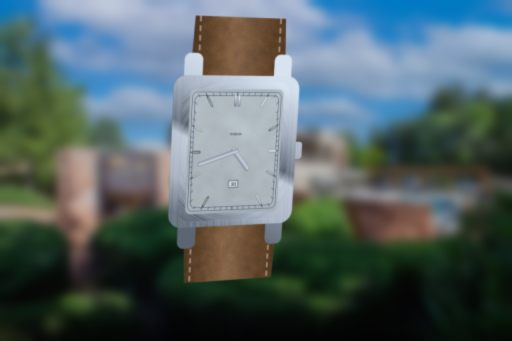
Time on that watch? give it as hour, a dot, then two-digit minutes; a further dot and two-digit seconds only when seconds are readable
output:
4.42
